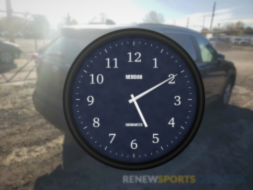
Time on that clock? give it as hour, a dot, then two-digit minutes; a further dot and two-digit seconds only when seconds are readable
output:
5.10
